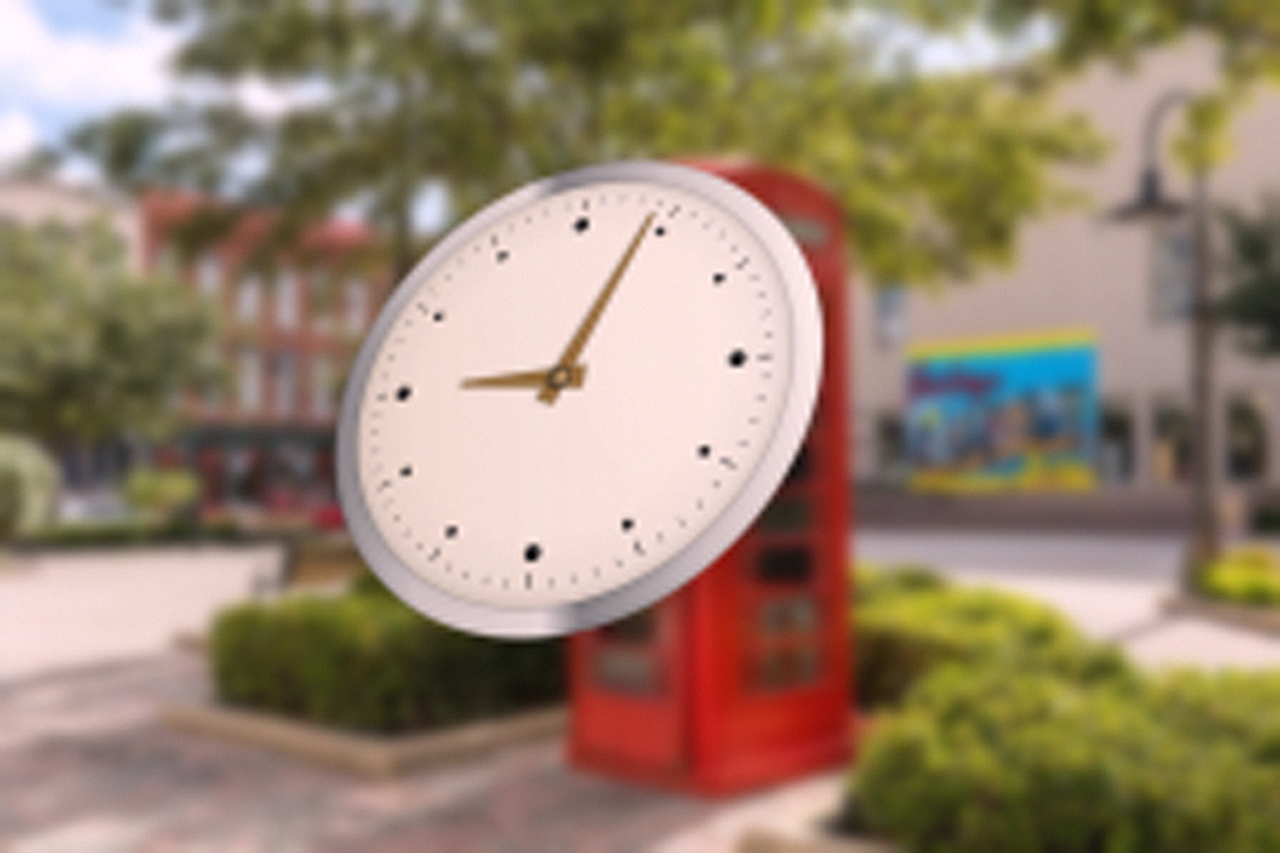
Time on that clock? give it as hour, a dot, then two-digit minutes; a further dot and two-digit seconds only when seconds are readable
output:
9.04
